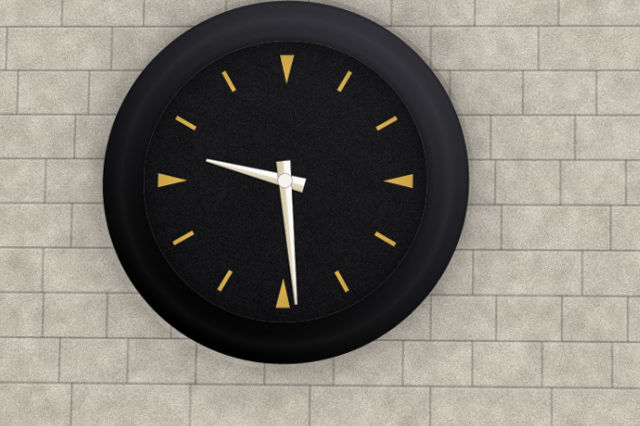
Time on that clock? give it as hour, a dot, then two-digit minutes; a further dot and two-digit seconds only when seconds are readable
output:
9.29
